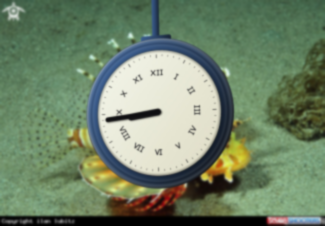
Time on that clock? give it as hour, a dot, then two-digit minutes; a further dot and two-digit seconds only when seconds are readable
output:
8.44
